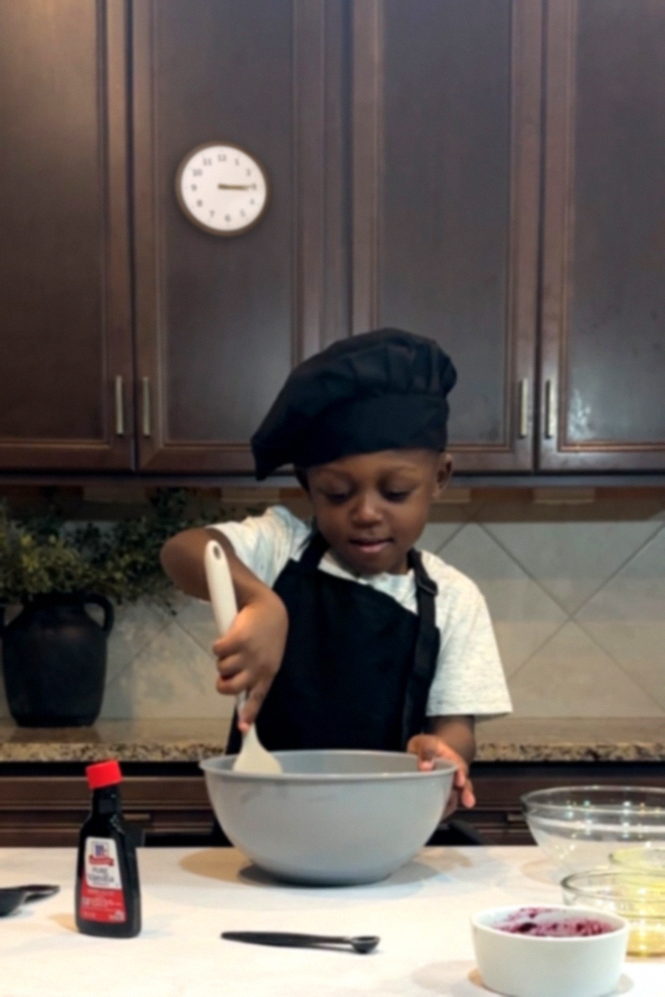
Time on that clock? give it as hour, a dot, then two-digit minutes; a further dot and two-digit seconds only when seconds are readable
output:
3.15
